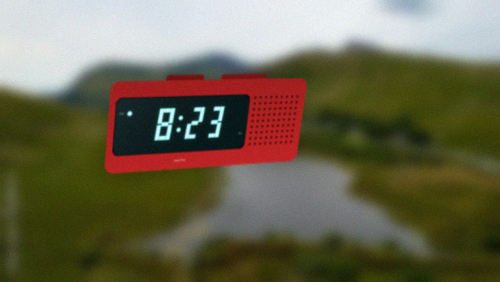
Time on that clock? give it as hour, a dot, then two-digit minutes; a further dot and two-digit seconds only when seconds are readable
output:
8.23
